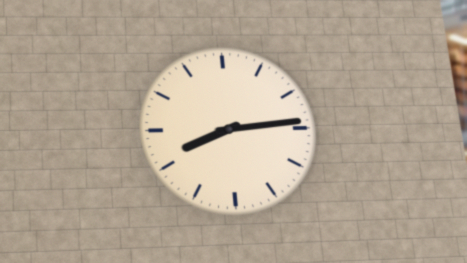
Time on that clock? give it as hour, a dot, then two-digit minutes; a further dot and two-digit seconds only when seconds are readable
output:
8.14
